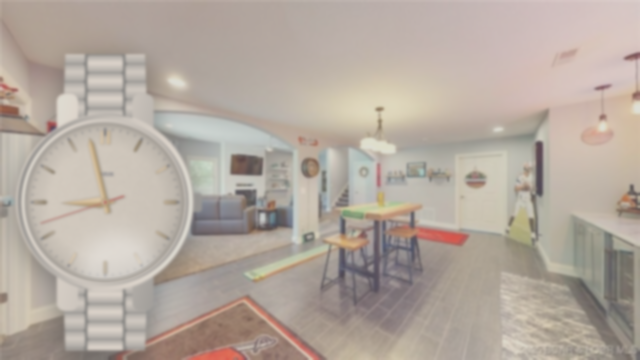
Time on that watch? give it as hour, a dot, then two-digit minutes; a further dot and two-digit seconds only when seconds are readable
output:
8.57.42
